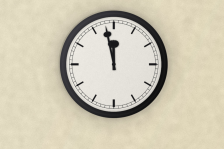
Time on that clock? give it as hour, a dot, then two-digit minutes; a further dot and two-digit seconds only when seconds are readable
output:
11.58
